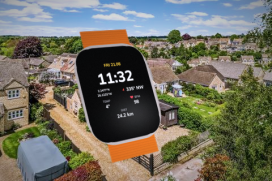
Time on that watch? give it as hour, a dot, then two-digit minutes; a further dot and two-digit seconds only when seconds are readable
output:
11.32
